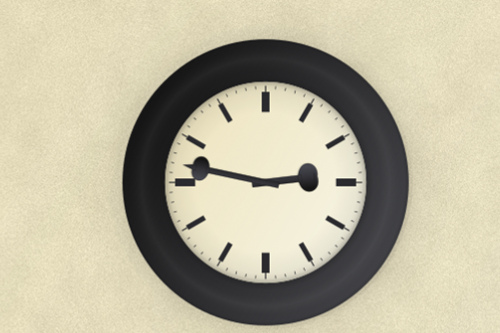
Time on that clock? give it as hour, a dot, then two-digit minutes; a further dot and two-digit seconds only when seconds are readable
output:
2.47
